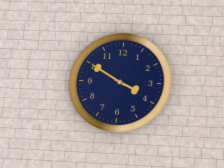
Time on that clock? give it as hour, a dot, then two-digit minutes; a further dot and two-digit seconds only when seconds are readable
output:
3.50
